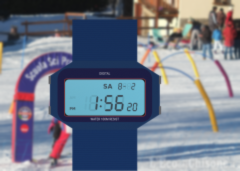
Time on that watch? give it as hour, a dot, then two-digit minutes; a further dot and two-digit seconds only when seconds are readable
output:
1.56
